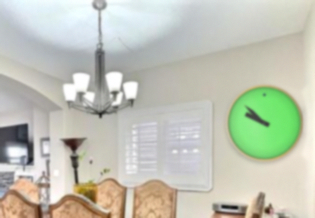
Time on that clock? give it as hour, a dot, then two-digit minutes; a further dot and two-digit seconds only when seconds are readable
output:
9.52
